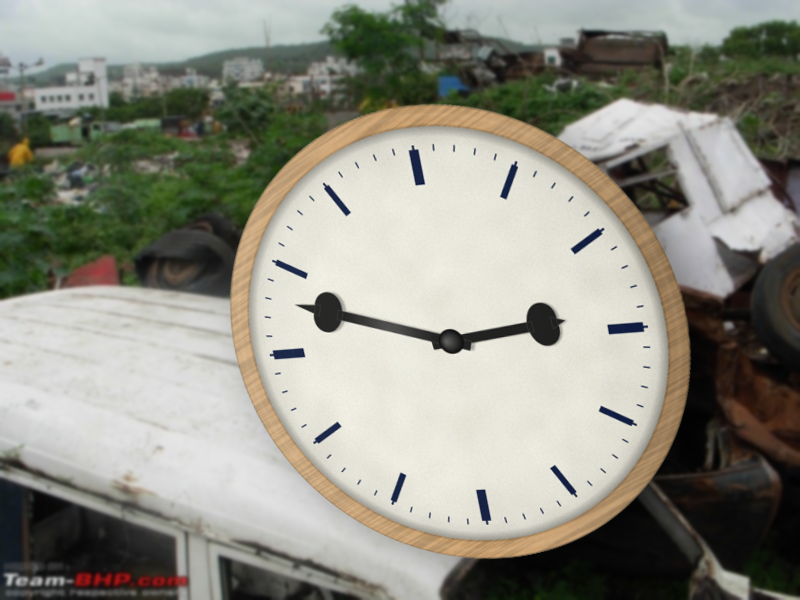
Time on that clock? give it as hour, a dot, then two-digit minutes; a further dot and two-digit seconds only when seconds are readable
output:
2.48
